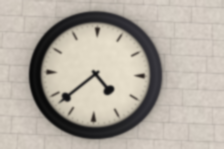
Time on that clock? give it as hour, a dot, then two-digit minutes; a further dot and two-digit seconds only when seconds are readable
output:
4.38
